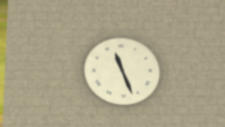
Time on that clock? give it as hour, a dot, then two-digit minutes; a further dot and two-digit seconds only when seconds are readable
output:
11.27
